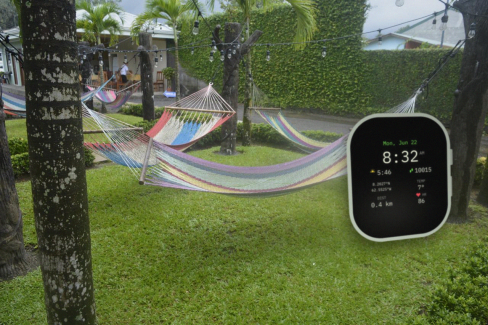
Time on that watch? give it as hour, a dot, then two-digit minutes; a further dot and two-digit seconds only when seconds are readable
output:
8.32
